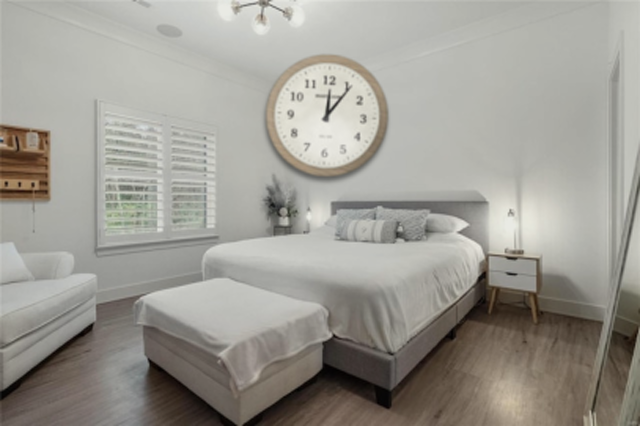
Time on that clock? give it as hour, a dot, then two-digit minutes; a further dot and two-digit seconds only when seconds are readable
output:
12.06
